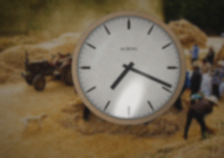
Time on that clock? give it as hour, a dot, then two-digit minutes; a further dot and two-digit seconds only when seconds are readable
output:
7.19
